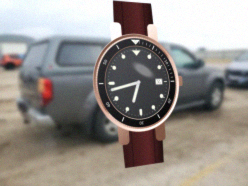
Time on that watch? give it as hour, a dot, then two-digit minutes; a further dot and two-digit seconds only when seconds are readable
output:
6.43
